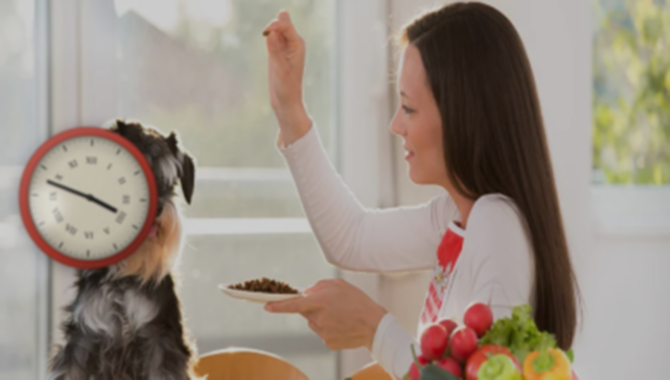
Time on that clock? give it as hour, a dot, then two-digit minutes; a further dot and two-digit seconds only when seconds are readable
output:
3.48
